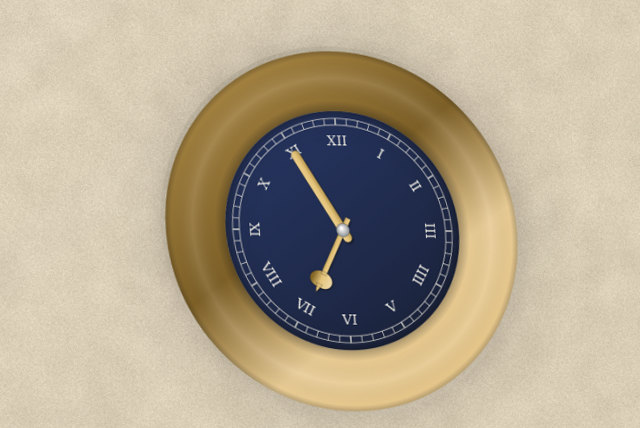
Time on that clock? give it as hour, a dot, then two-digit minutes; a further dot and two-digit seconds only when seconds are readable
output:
6.55
